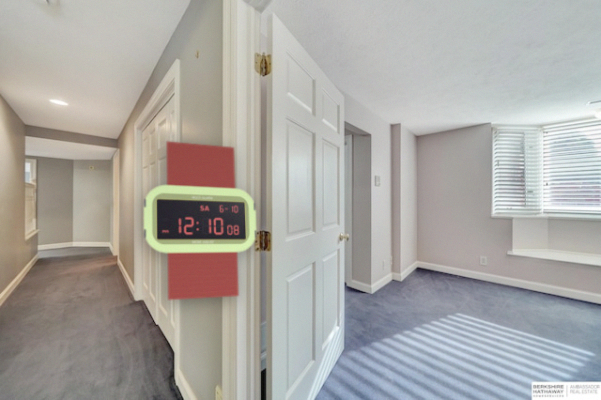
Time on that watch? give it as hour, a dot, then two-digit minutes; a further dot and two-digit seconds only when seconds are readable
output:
12.10.08
